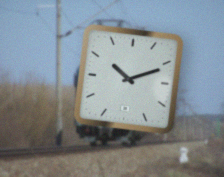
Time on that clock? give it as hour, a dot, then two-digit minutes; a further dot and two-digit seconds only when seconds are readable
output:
10.11
